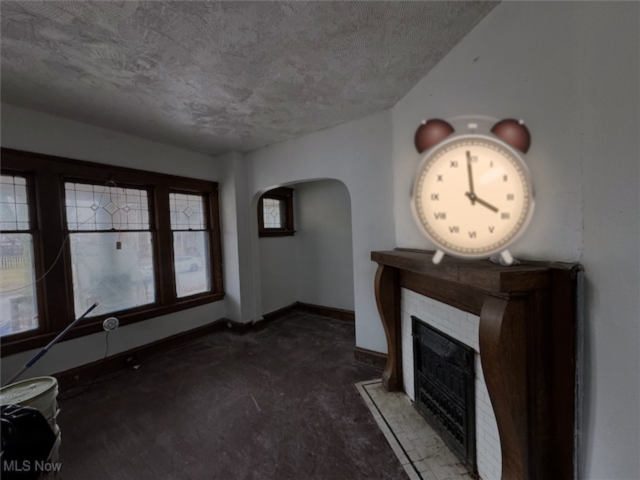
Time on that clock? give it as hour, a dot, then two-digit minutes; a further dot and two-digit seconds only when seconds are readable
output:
3.59
